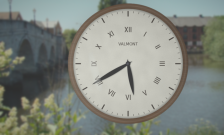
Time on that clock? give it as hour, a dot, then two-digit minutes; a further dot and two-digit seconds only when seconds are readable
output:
5.40
